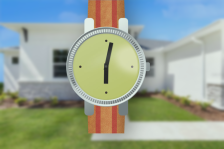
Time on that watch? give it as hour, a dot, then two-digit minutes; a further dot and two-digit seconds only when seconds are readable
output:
6.02
